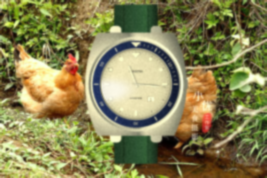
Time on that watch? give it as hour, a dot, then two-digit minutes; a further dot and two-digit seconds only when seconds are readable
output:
11.16
